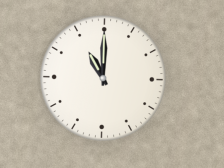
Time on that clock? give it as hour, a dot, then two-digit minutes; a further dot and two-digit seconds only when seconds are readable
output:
11.00
